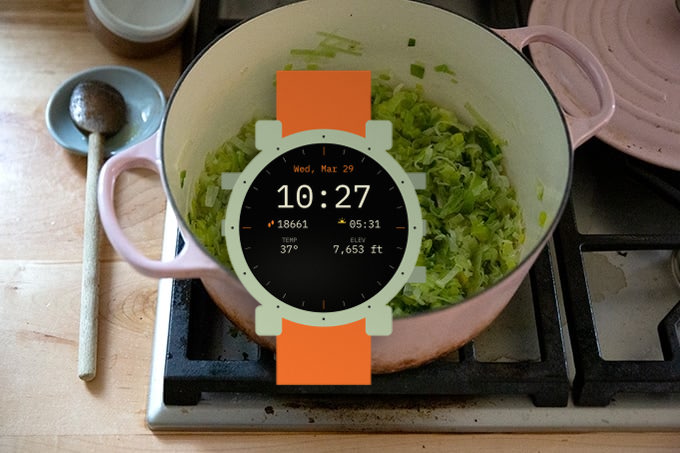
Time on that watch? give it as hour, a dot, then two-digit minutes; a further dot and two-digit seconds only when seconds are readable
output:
10.27
